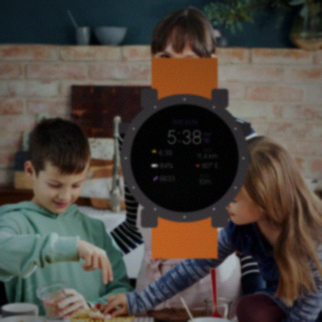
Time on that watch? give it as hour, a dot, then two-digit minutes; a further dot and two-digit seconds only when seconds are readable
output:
5.38
